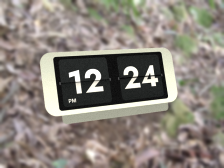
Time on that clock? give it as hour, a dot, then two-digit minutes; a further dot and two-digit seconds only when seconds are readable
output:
12.24
